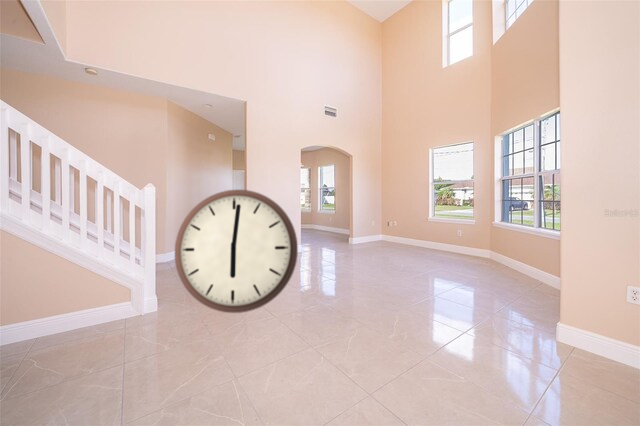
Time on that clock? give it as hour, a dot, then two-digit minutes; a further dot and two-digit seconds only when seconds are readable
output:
6.01
